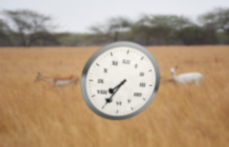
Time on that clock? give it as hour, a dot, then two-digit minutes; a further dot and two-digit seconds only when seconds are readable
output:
7.35
